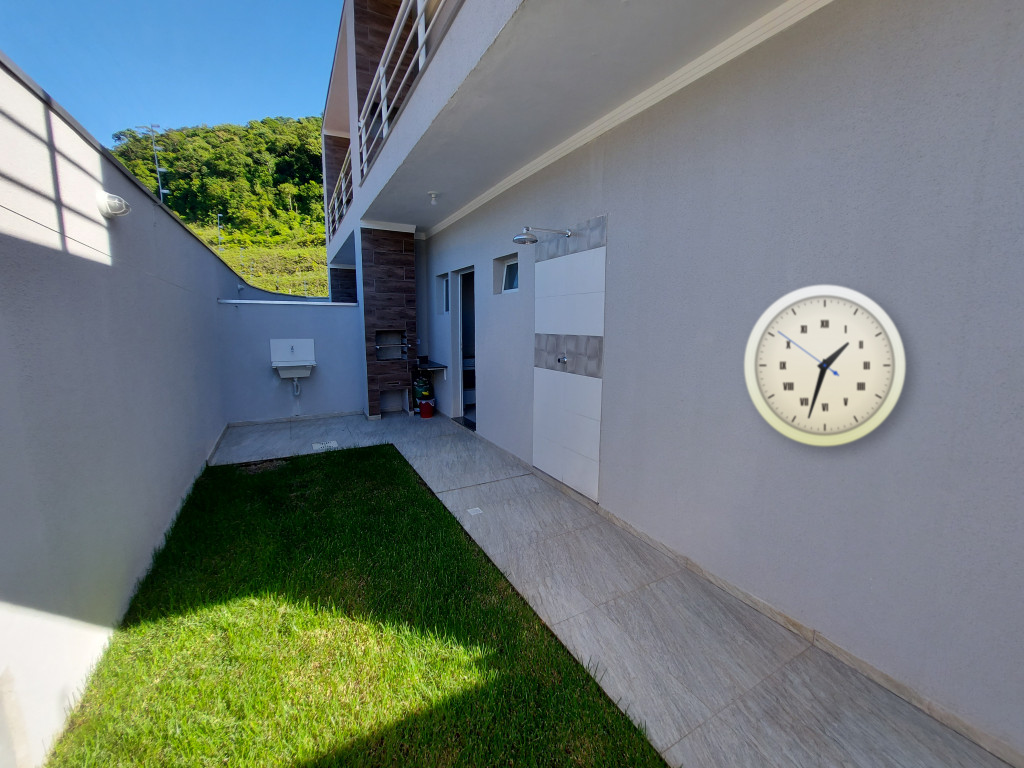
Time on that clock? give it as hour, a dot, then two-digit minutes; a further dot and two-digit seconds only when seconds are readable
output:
1.32.51
